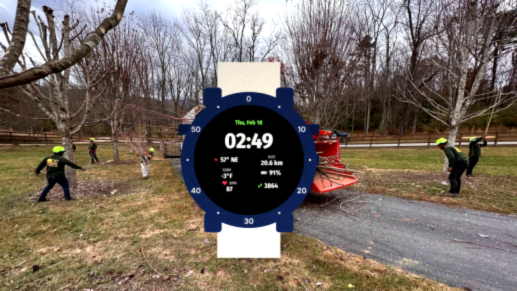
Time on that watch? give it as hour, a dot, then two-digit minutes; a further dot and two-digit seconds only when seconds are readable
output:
2.49
